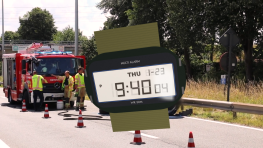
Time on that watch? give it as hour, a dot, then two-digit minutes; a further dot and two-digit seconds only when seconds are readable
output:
9.40.04
